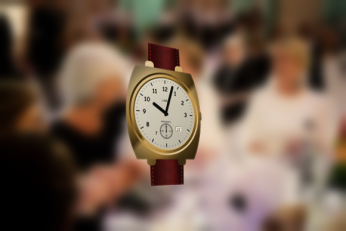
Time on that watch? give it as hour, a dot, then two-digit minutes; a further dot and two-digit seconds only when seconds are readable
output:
10.03
